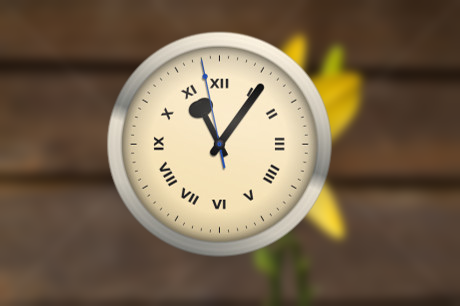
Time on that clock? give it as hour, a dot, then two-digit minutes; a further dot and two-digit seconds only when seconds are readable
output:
11.05.58
